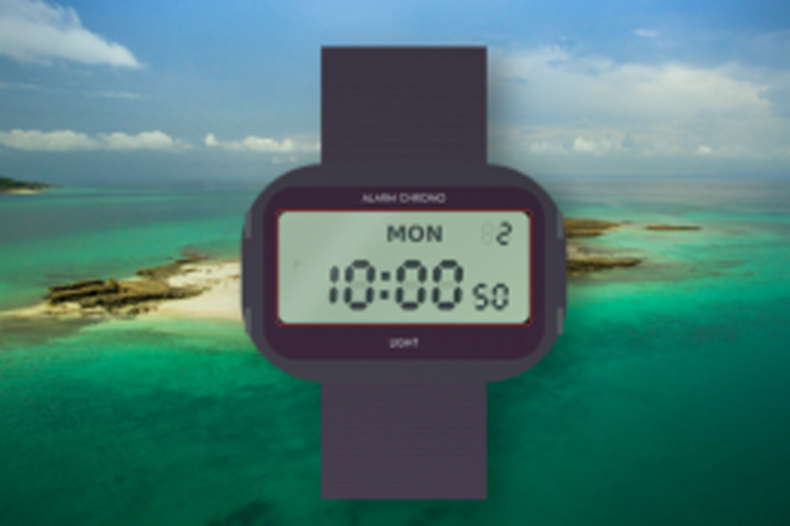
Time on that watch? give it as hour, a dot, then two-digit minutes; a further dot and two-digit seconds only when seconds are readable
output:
10.00.50
